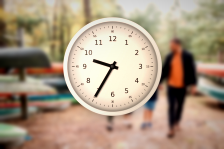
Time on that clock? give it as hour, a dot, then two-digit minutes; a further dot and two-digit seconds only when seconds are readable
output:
9.35
